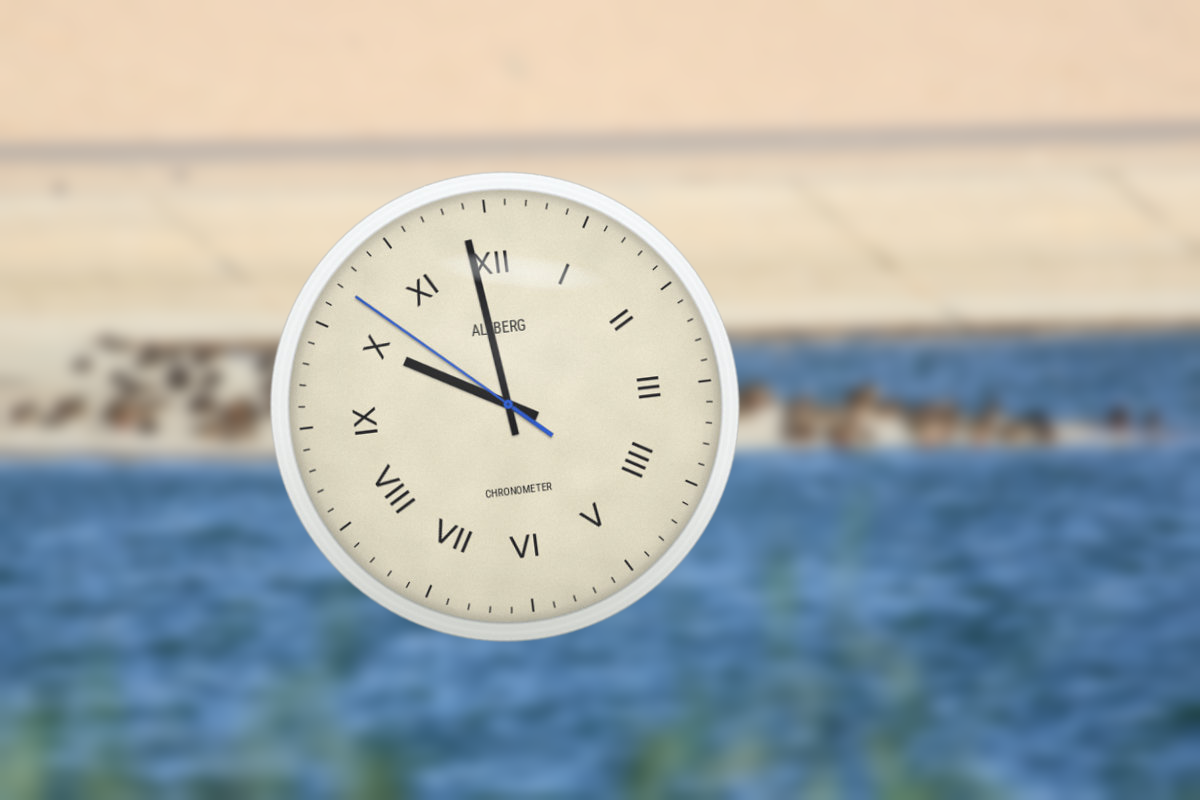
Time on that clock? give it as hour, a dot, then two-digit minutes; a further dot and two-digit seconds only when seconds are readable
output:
9.58.52
